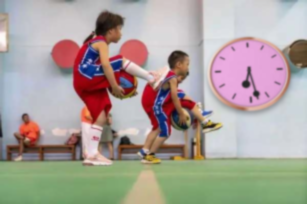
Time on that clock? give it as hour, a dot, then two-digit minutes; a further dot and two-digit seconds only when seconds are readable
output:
6.28
